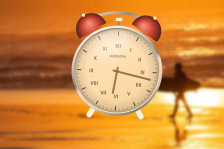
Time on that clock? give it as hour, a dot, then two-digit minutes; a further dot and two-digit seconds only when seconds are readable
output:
6.17
